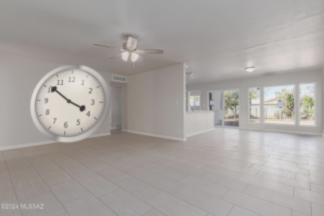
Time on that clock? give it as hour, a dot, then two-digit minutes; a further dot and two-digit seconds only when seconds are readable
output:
3.51
